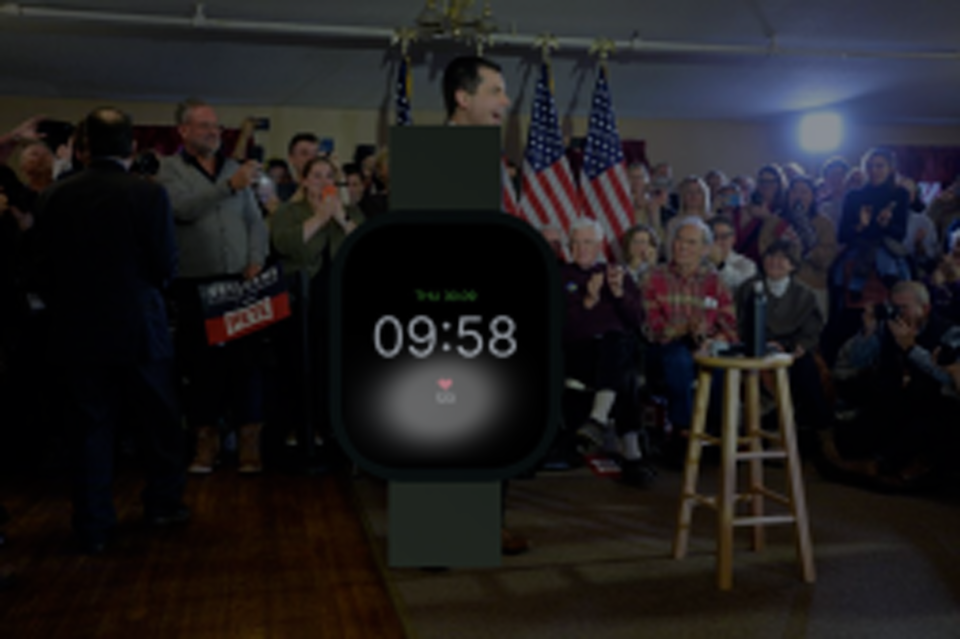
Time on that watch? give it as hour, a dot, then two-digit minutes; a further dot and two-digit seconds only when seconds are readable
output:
9.58
